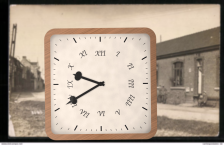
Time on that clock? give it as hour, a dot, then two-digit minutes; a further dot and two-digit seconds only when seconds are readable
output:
9.40
